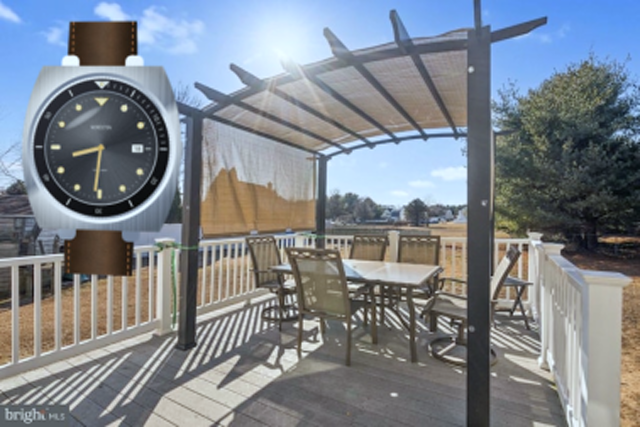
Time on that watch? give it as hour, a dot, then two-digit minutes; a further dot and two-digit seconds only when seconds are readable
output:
8.31
